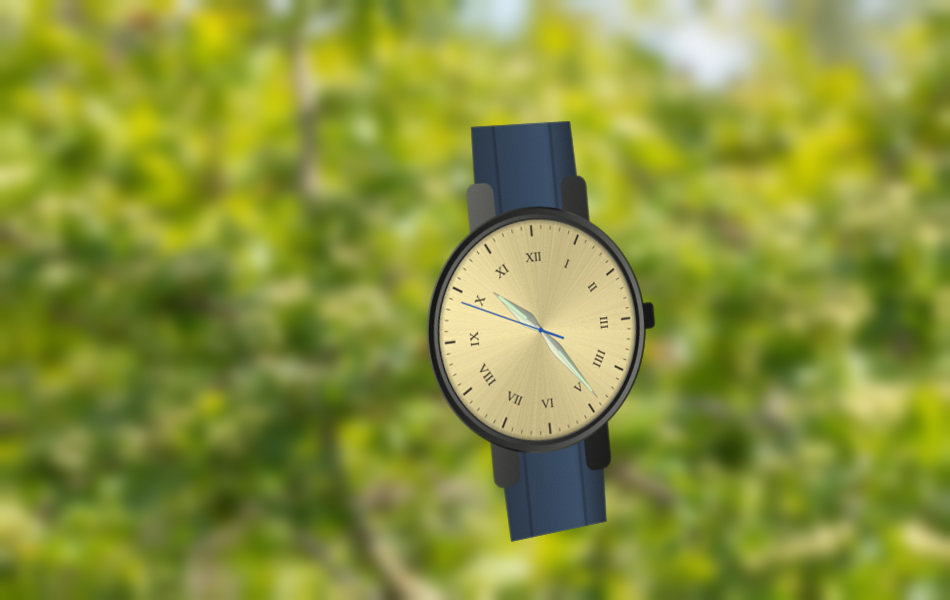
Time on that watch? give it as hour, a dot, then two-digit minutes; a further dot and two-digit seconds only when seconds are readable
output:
10.23.49
